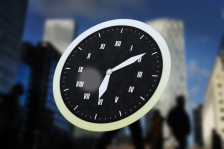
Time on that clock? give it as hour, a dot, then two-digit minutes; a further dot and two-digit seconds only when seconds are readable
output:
6.09
